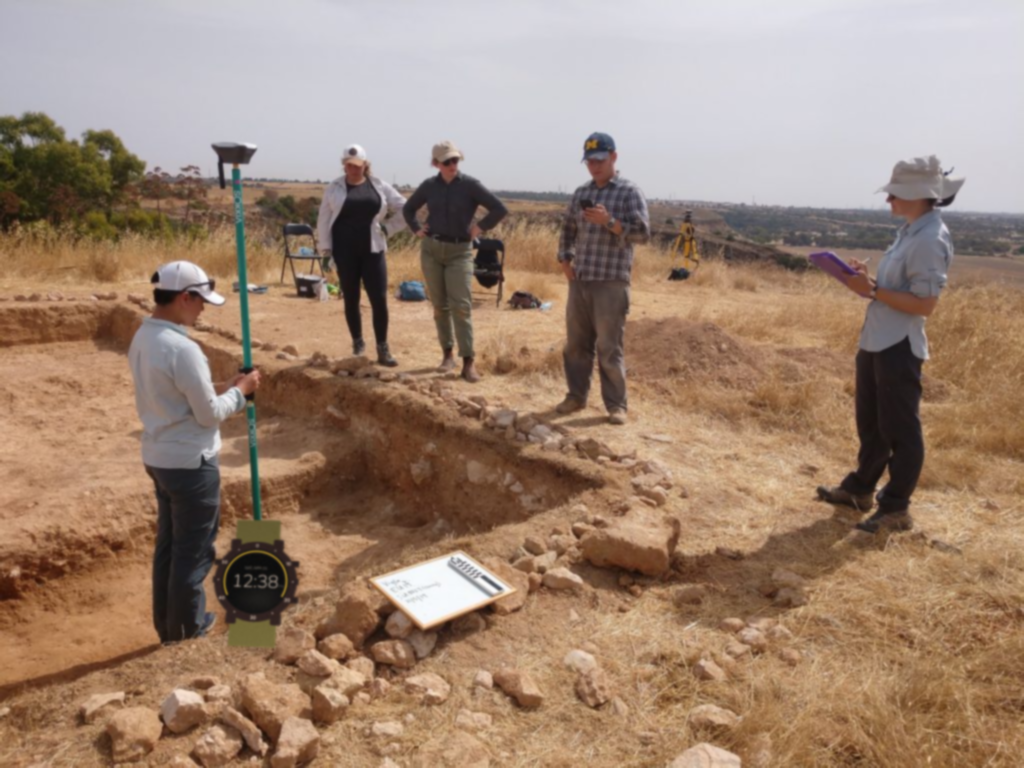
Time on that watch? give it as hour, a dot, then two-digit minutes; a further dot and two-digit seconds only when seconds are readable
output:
12.38
